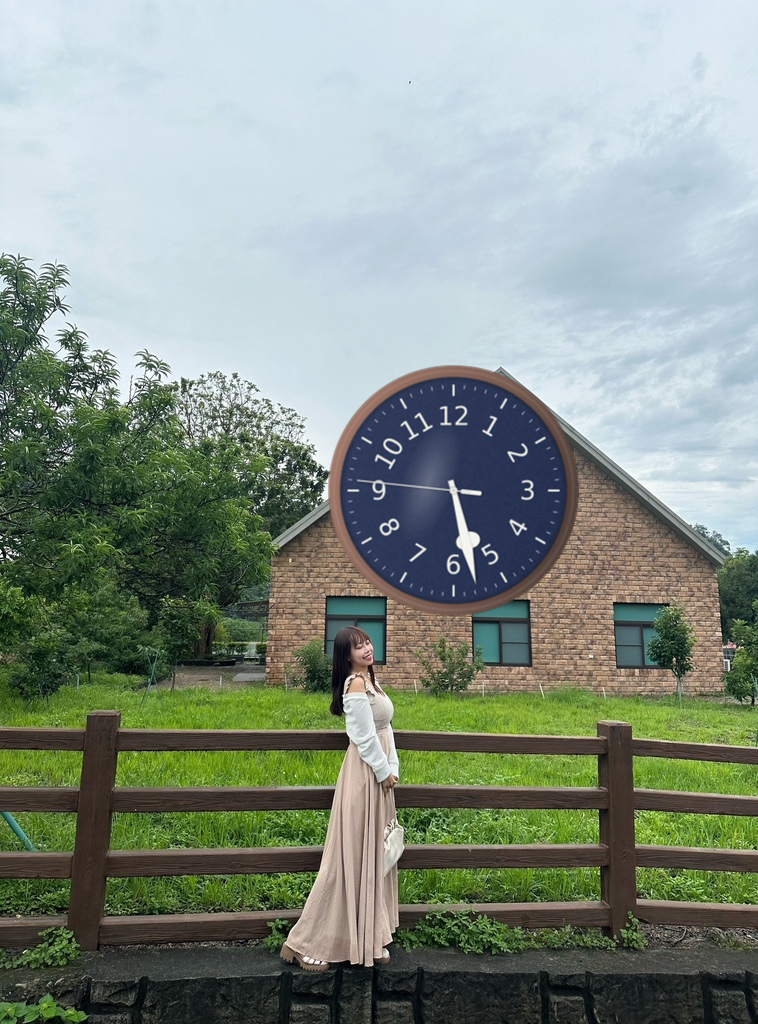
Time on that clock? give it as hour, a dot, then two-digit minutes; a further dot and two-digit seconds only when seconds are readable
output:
5.27.46
